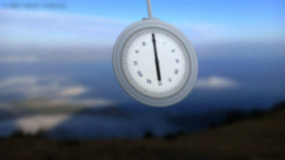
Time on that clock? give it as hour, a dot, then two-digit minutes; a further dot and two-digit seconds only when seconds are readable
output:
6.00
